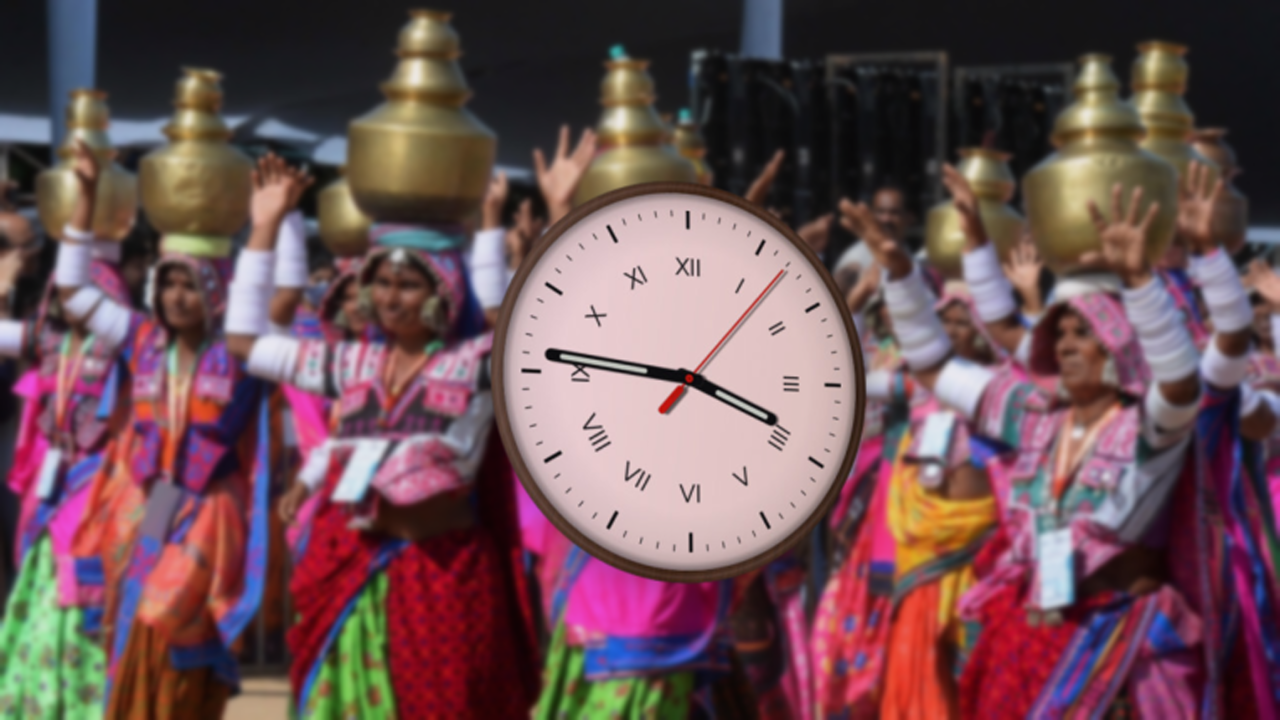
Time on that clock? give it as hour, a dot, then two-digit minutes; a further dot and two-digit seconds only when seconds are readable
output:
3.46.07
